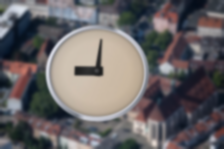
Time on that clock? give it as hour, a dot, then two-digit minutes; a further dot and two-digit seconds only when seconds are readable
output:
9.01
